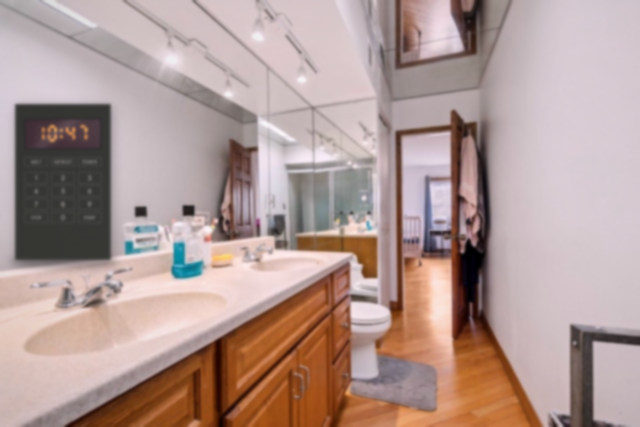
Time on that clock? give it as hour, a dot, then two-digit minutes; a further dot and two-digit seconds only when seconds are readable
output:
10.47
